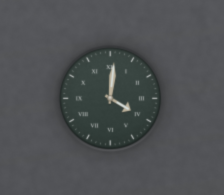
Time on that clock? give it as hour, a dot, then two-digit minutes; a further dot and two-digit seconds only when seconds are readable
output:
4.01
